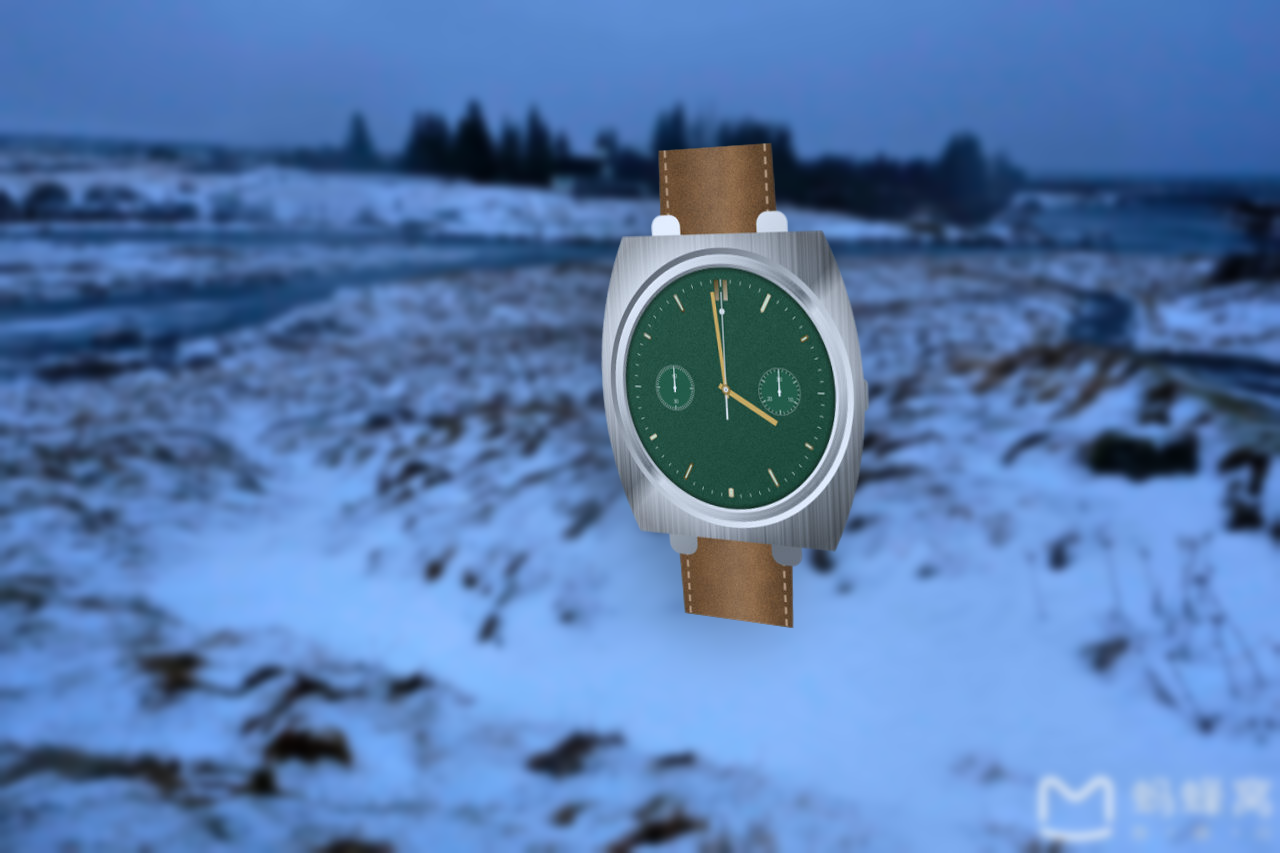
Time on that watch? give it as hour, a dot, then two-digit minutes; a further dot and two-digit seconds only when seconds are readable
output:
3.59
